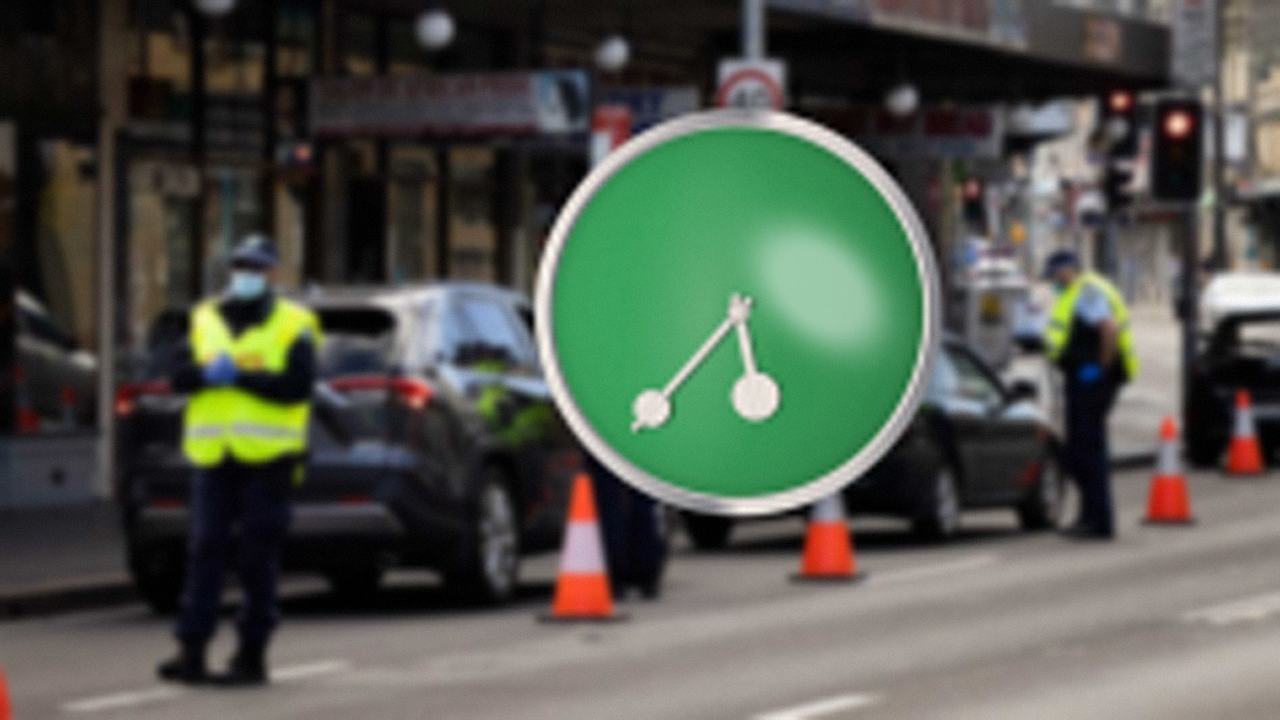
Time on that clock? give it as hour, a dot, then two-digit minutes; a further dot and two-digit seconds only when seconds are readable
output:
5.37
